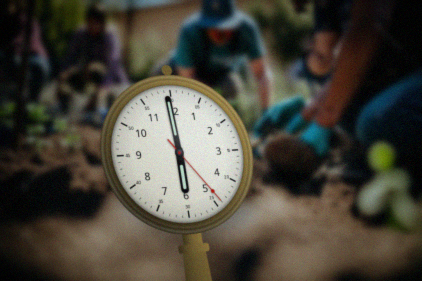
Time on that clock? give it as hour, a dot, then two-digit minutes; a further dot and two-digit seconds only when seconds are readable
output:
5.59.24
